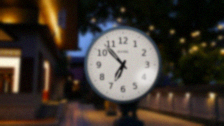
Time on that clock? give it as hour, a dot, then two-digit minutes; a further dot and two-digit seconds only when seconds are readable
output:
6.53
